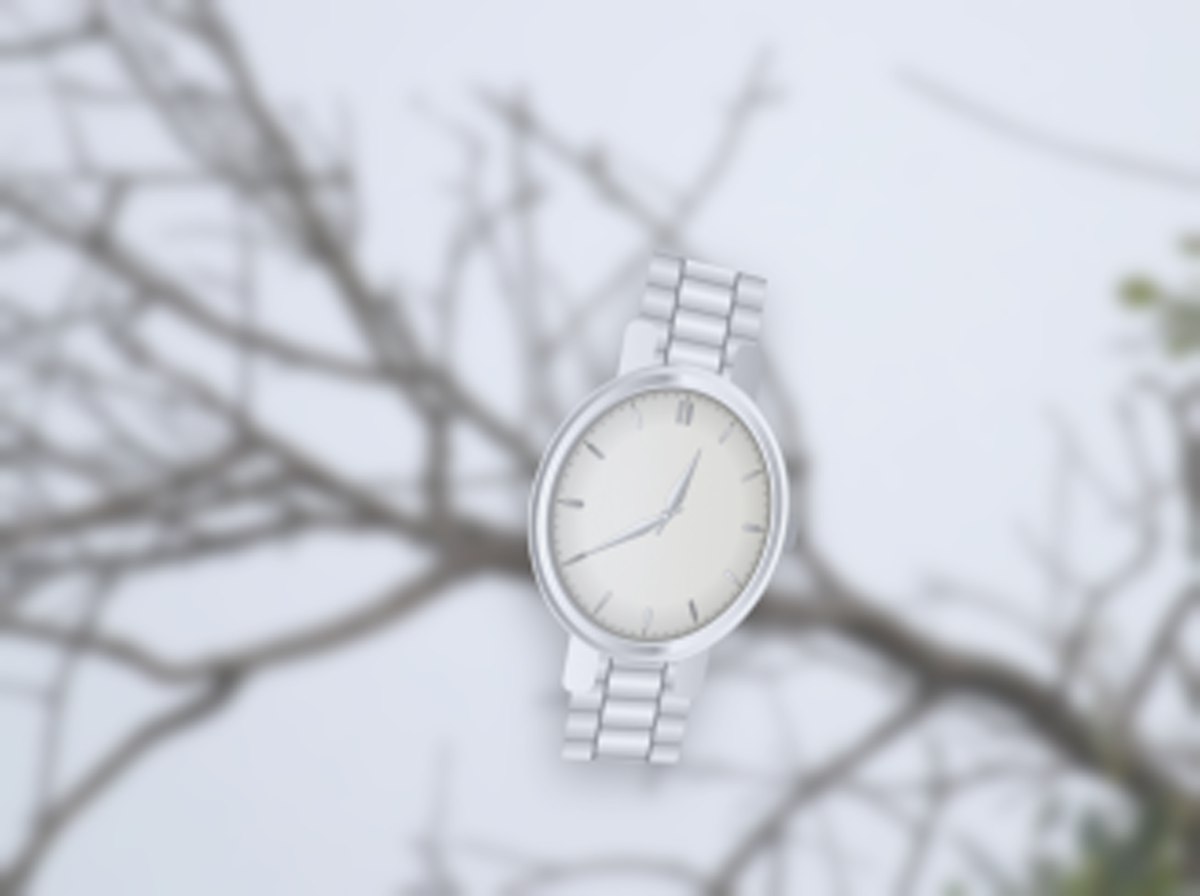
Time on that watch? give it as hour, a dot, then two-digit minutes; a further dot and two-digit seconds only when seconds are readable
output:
12.40
